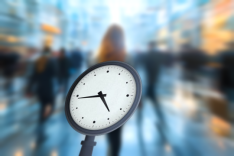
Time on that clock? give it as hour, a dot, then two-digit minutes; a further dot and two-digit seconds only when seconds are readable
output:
4.44
